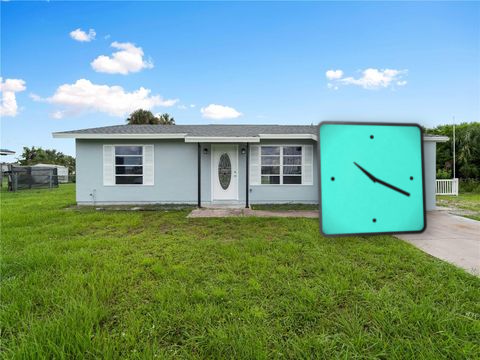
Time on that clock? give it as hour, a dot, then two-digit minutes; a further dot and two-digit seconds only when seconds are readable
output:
10.19
